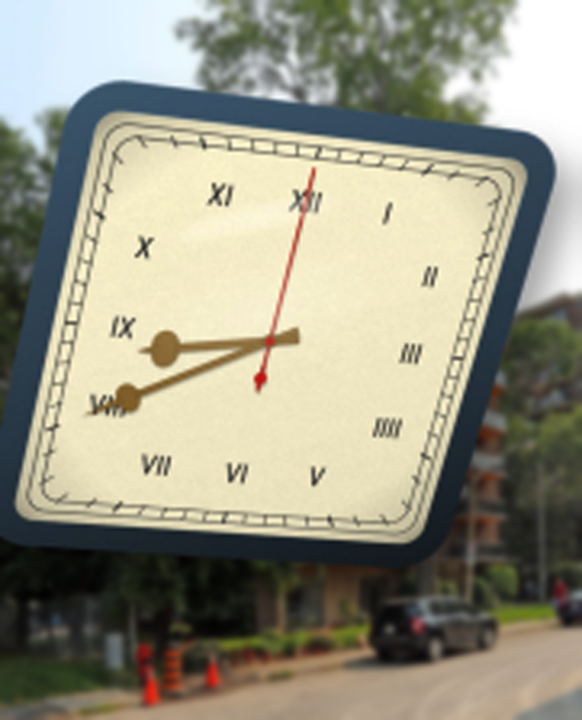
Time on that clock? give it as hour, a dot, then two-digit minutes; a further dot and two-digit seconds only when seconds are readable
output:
8.40.00
